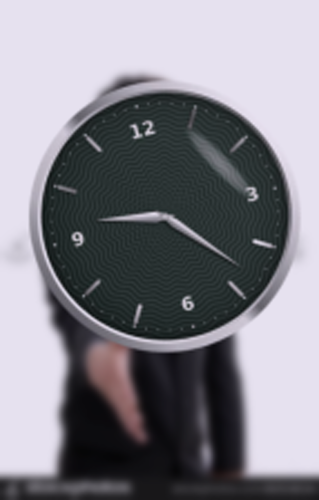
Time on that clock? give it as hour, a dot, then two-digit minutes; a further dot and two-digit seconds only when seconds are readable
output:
9.23
